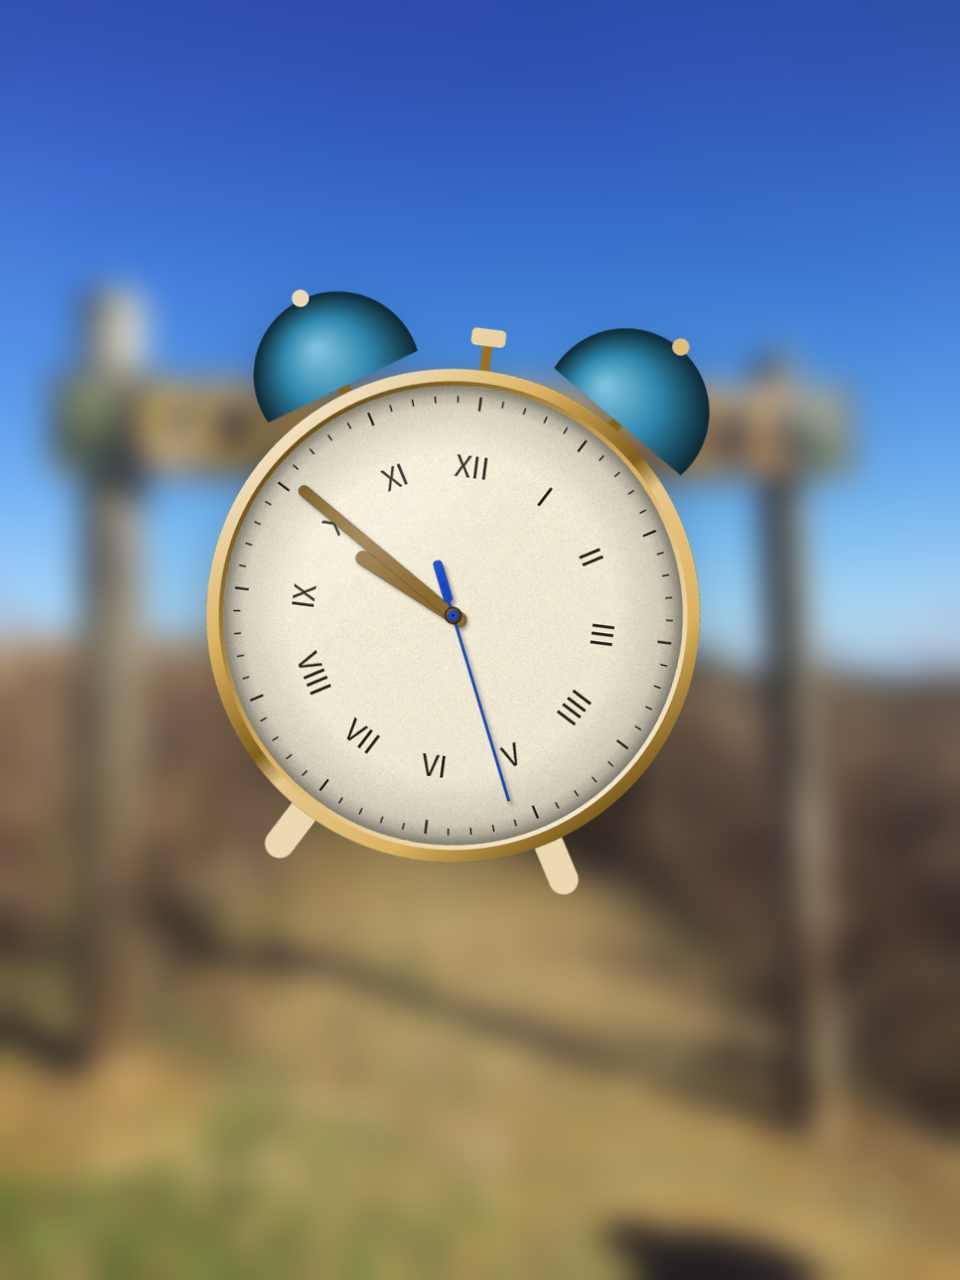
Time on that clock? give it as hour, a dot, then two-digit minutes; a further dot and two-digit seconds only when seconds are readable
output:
9.50.26
